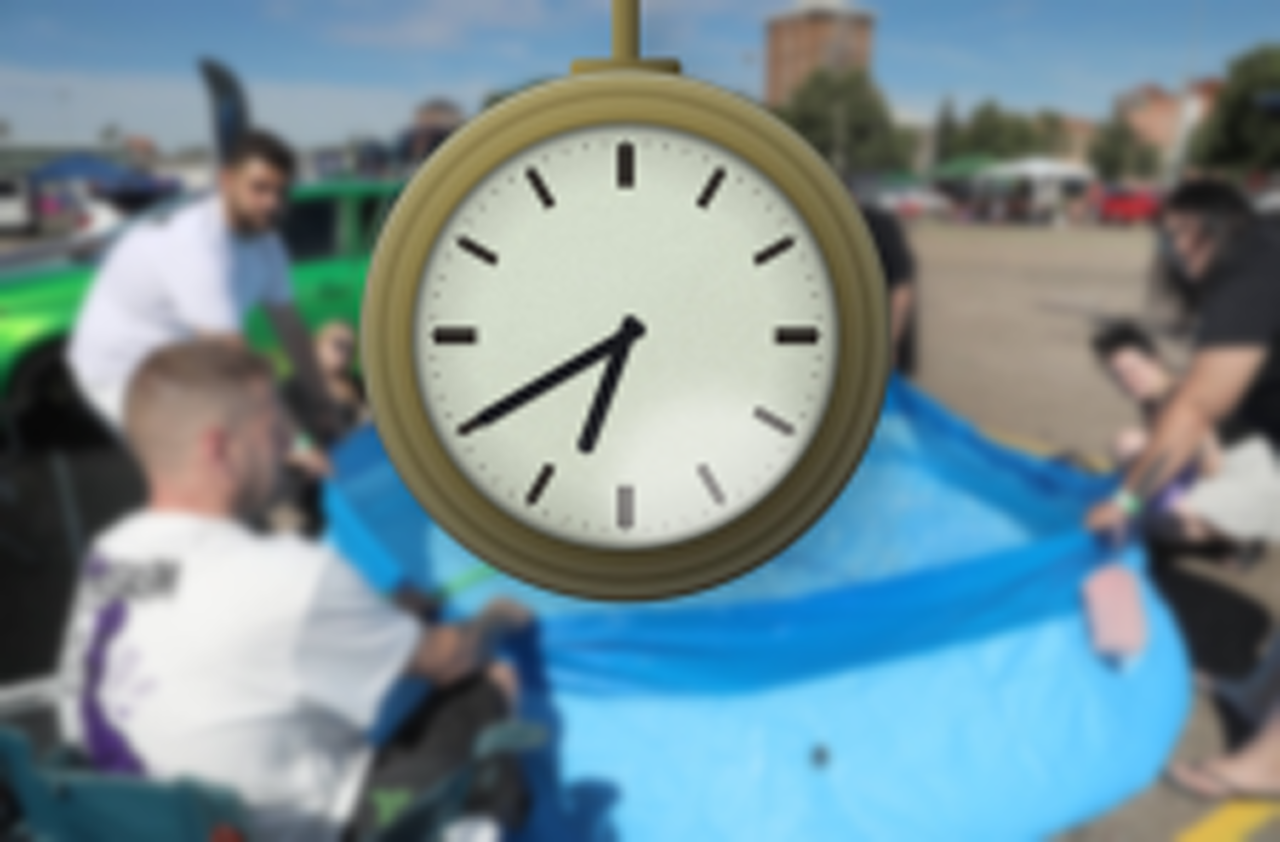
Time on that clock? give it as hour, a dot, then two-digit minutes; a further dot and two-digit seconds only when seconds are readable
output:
6.40
